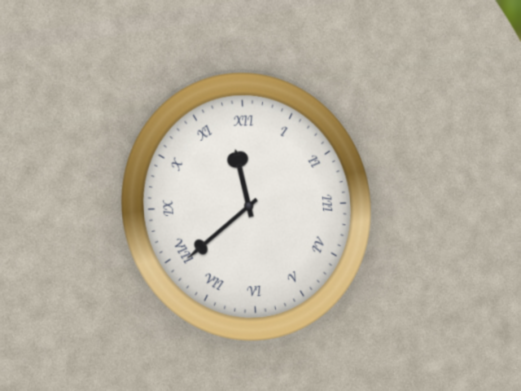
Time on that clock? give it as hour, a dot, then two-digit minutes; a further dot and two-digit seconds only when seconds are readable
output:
11.39
